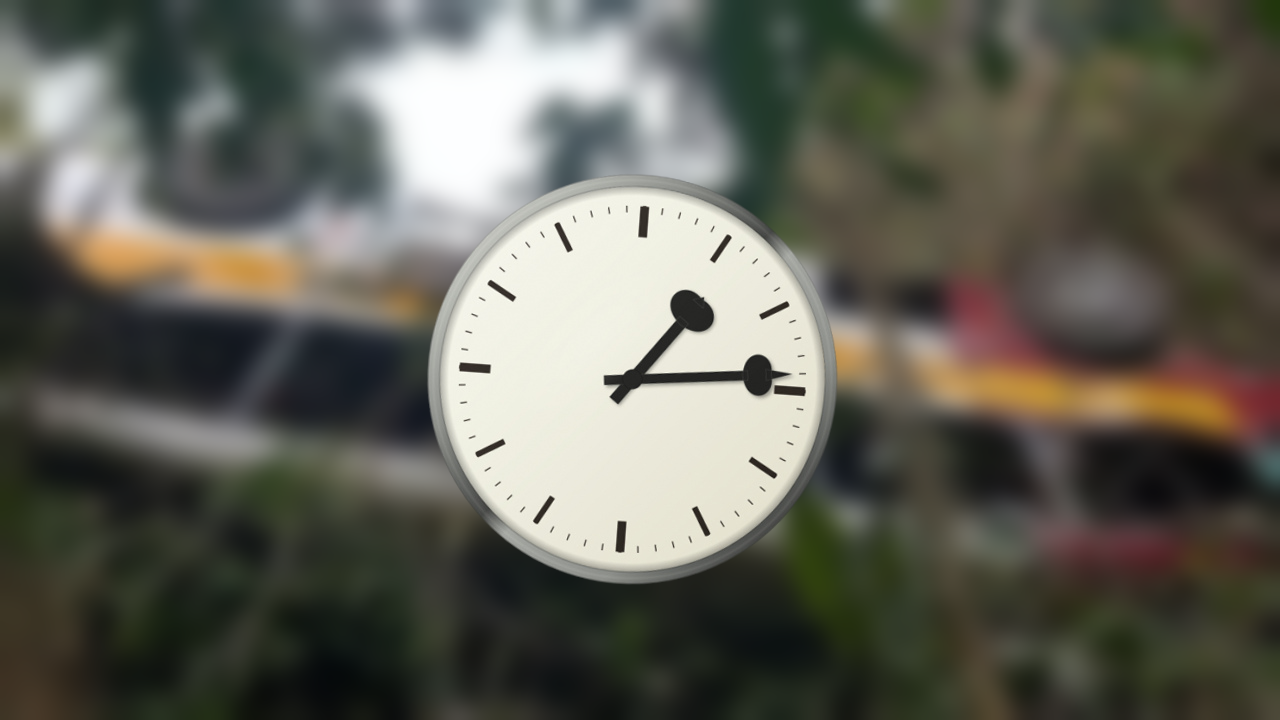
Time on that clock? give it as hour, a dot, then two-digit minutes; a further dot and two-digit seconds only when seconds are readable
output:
1.14
